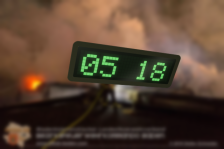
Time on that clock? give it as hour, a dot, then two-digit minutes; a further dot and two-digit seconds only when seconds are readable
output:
5.18
